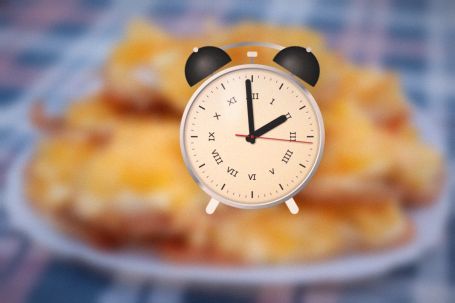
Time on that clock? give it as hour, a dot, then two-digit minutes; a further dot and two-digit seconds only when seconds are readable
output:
1.59.16
